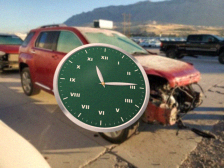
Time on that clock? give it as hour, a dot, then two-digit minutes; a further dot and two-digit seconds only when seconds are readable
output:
11.14
